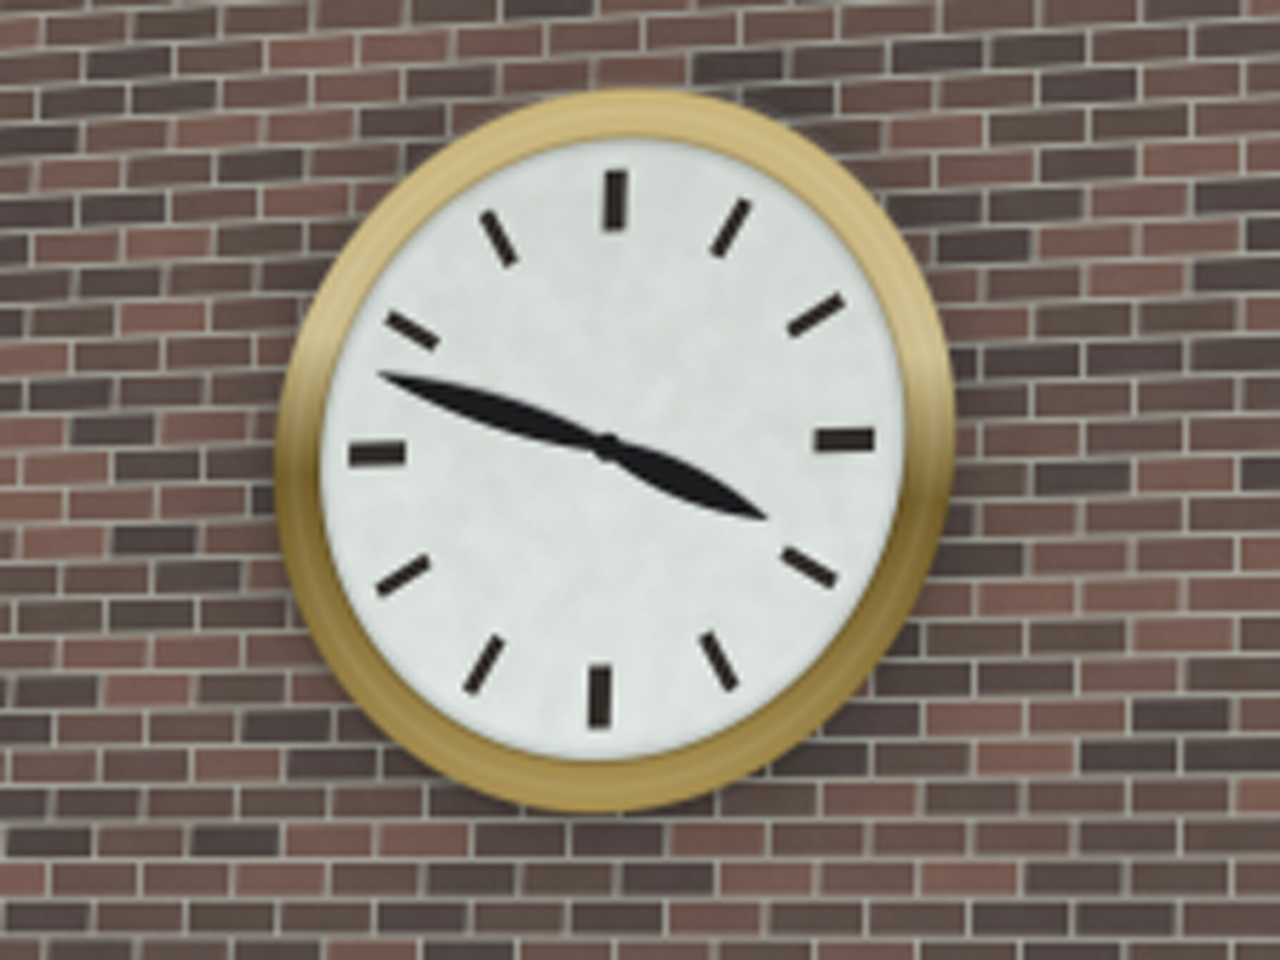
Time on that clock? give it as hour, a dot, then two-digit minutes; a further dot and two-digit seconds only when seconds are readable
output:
3.48
